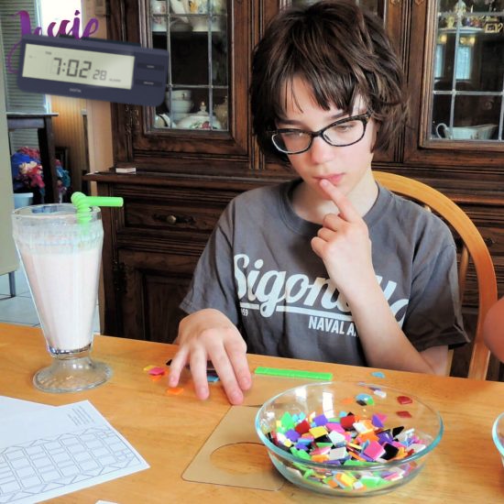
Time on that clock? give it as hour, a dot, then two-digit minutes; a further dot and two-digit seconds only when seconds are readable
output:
7.02.28
